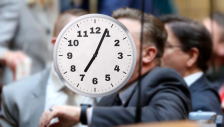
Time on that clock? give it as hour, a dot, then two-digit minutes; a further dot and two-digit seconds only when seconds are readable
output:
7.04
